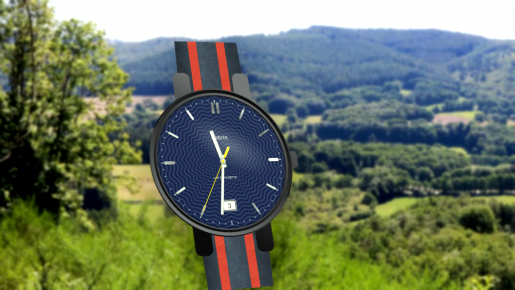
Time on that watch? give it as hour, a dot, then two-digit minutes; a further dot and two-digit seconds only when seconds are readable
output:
11.31.35
